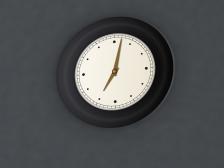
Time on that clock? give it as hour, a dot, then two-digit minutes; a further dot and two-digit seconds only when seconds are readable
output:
7.02
